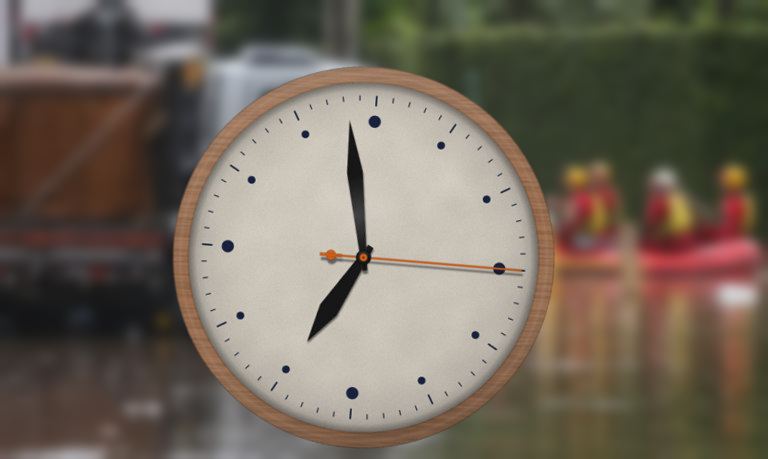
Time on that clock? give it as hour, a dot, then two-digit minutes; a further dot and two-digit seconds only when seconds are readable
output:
6.58.15
